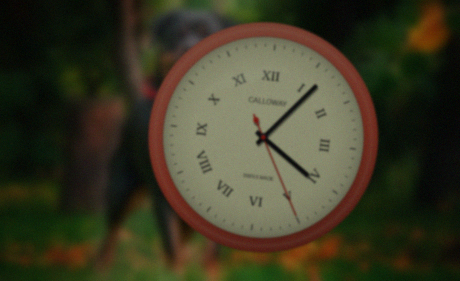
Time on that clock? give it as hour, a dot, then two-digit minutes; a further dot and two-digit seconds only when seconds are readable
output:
4.06.25
